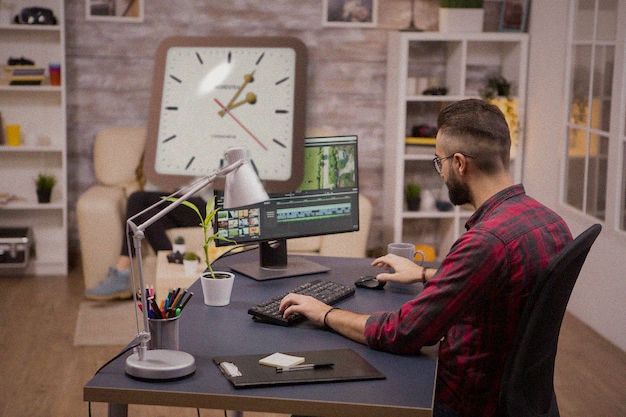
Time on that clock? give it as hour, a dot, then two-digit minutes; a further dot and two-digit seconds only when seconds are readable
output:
2.05.22
